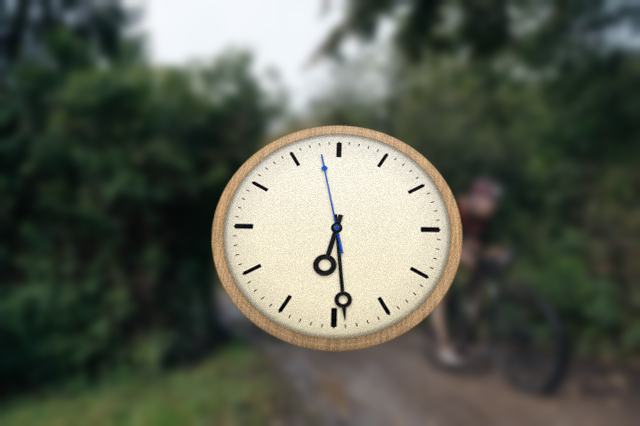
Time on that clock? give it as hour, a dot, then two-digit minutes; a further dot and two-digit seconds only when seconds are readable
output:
6.28.58
